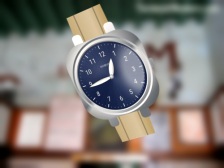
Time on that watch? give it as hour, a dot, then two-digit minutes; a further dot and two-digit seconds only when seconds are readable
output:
12.44
